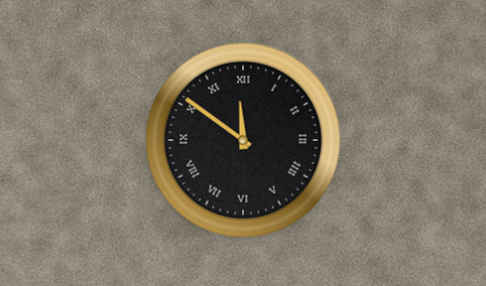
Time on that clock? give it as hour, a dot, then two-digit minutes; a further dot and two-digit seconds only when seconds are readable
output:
11.51
